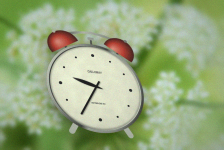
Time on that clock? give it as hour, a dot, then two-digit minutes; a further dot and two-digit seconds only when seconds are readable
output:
9.35
